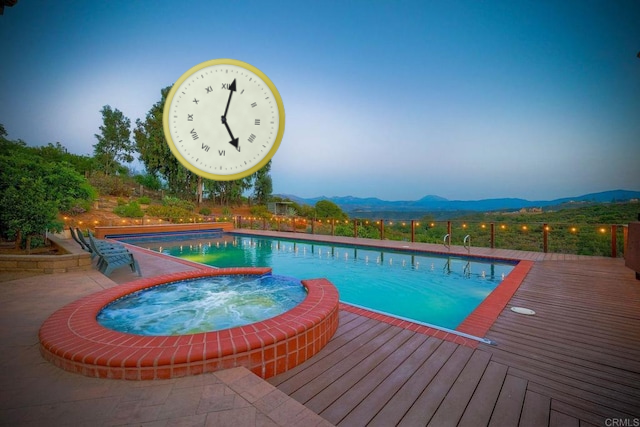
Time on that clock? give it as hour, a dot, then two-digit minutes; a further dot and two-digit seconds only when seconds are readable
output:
5.02
